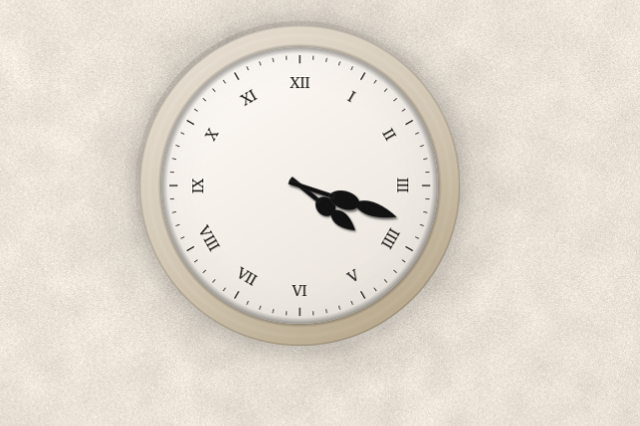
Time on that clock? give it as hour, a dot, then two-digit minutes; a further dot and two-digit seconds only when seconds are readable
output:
4.18
